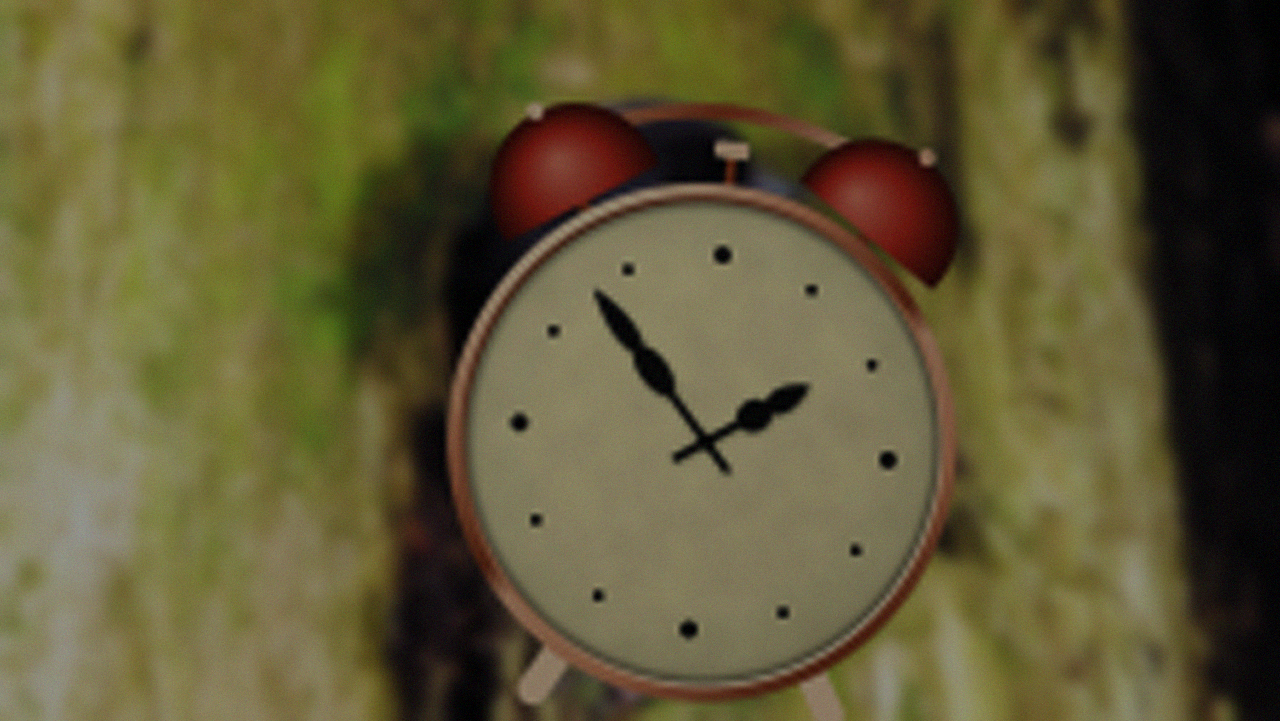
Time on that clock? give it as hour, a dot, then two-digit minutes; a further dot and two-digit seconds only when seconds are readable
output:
1.53
